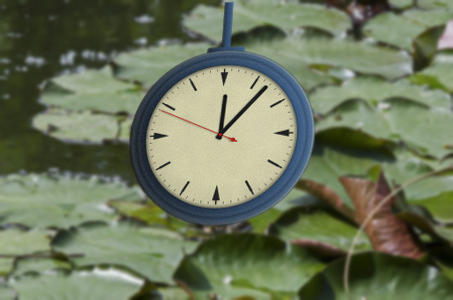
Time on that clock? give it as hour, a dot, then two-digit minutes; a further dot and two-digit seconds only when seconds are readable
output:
12.06.49
